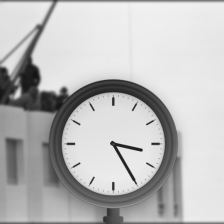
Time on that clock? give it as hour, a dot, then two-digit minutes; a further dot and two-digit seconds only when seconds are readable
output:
3.25
